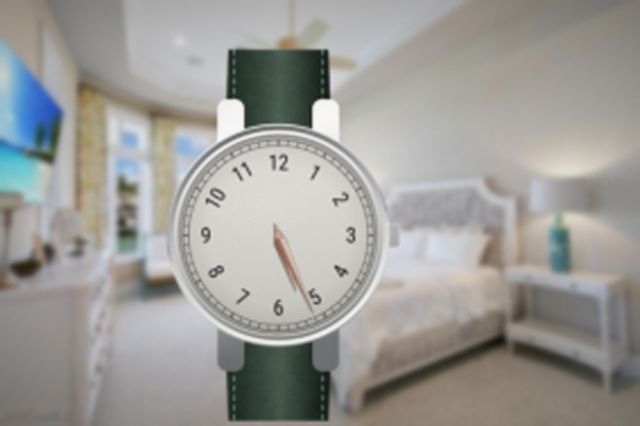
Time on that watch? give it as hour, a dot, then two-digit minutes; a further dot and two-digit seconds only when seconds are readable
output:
5.26
